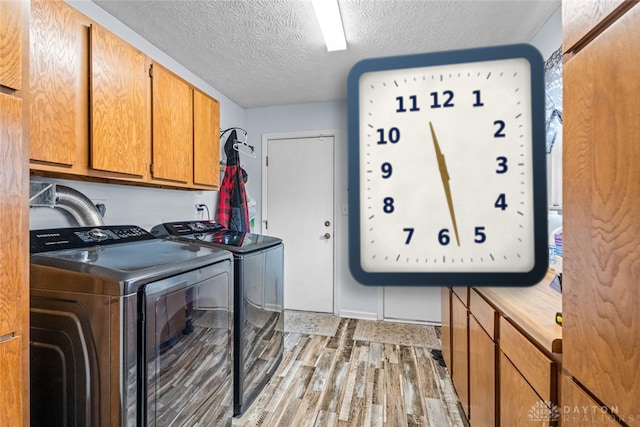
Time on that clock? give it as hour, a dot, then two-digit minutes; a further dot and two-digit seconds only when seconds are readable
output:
11.28
